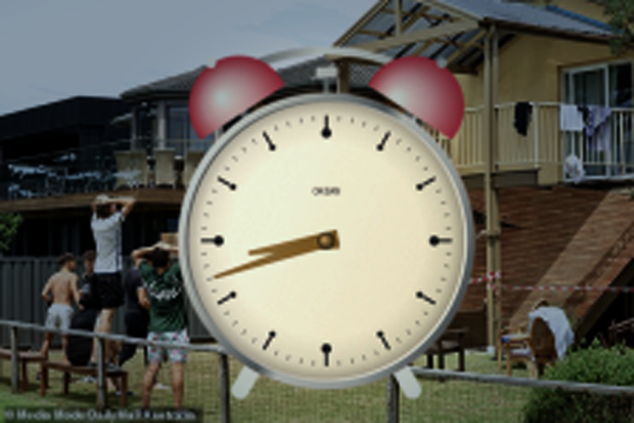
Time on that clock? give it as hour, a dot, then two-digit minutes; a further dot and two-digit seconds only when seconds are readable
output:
8.42
